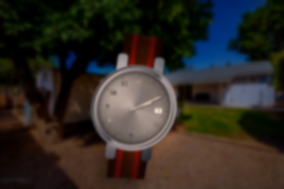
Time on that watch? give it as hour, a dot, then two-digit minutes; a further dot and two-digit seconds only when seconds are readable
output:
2.10
